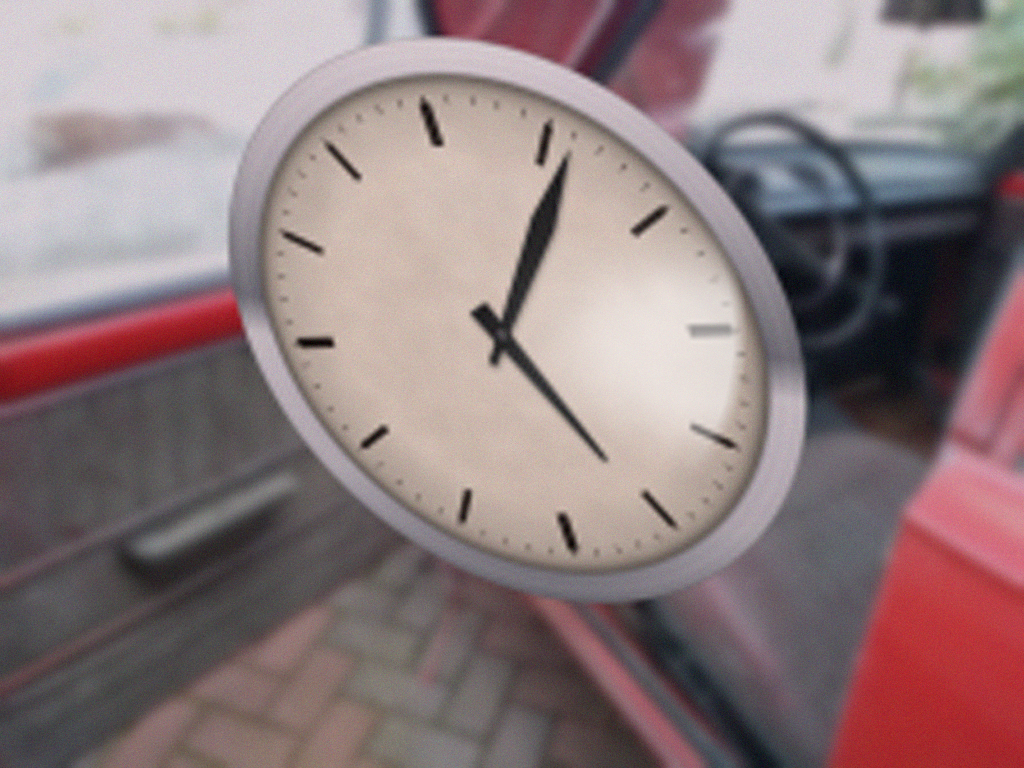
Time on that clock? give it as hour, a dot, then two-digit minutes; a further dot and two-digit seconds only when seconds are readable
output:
5.06
